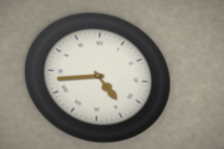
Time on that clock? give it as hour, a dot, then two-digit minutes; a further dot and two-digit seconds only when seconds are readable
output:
4.43
